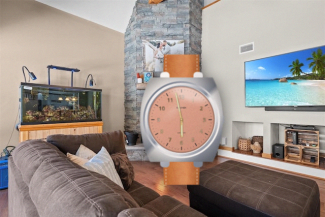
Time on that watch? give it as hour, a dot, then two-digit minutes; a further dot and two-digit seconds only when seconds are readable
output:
5.58
